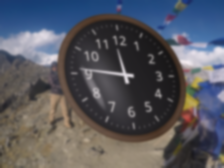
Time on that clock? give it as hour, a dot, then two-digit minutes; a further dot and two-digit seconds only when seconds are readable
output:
11.46
